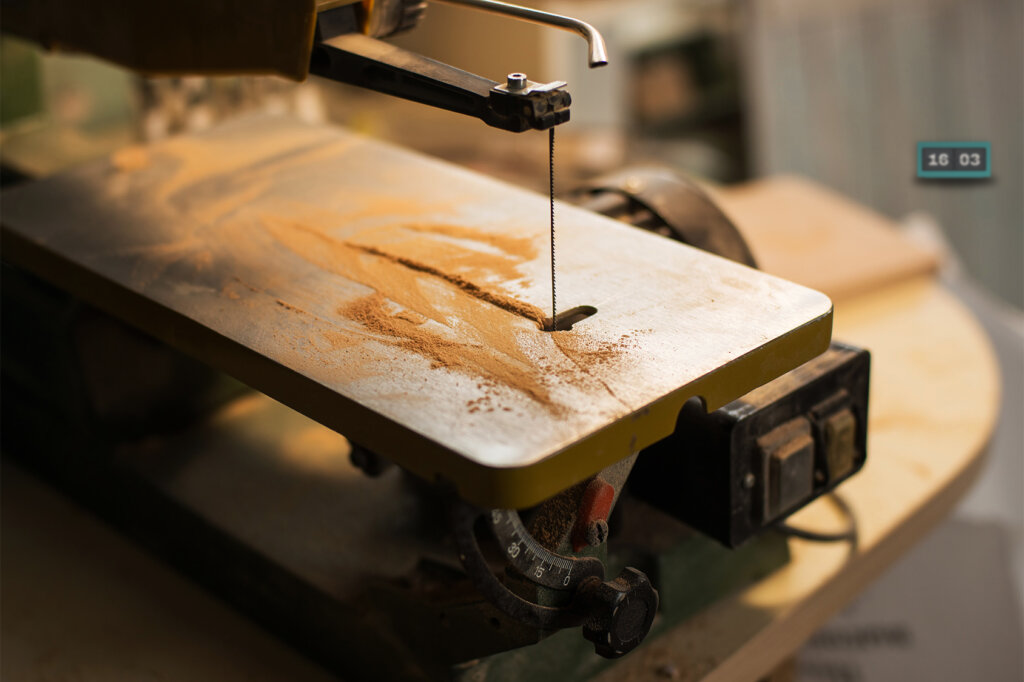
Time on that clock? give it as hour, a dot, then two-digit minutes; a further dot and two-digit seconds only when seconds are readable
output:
16.03
